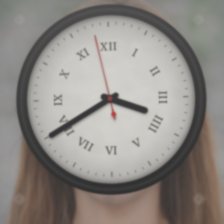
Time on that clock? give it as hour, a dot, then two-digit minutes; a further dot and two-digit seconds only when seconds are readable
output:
3.39.58
